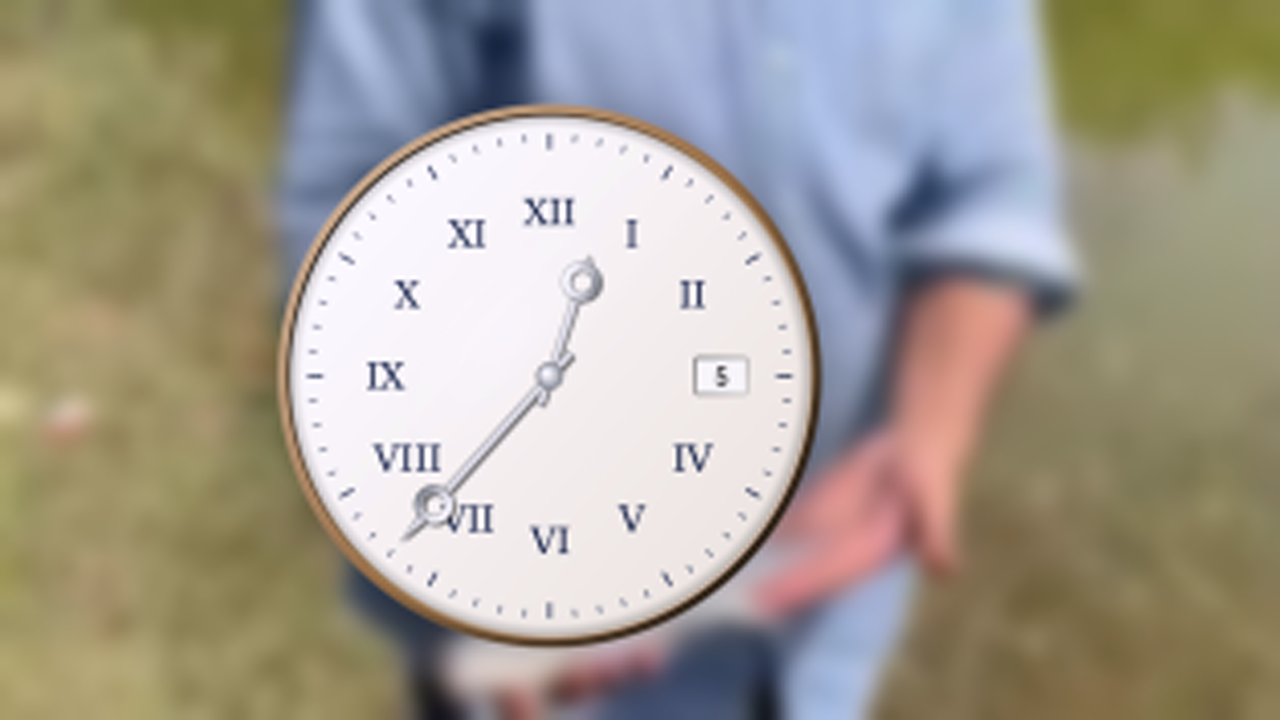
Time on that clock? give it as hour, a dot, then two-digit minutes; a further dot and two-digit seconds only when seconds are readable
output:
12.37
